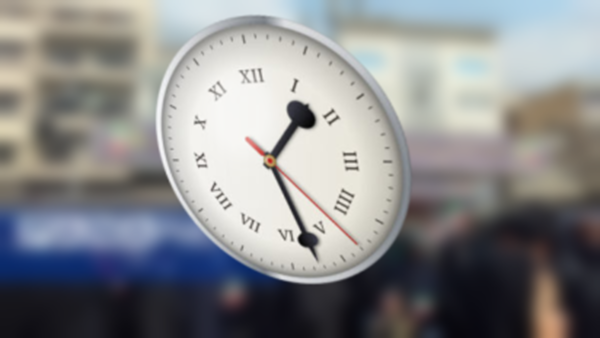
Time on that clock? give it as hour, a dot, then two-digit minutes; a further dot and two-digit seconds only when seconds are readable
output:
1.27.23
